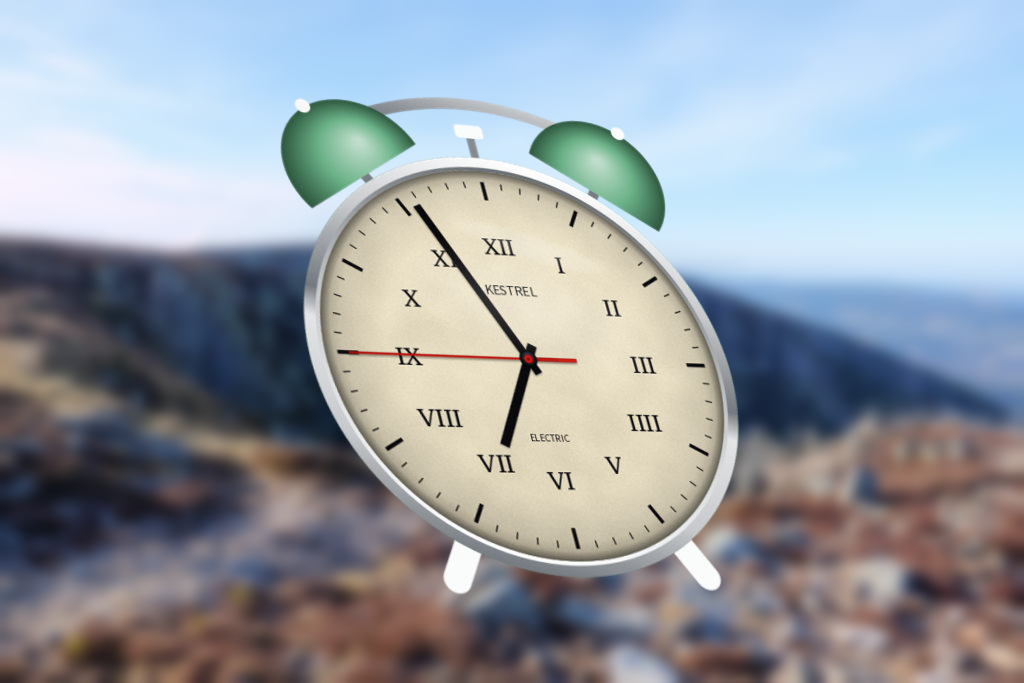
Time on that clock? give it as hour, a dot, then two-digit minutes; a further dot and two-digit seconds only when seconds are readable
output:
6.55.45
